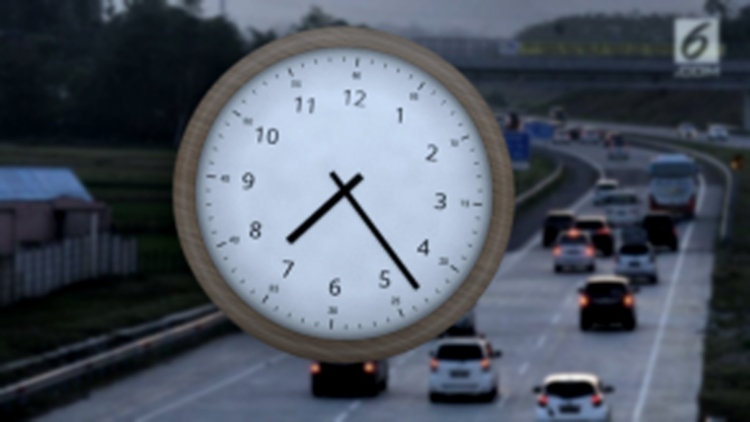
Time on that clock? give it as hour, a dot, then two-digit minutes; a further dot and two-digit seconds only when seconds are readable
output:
7.23
